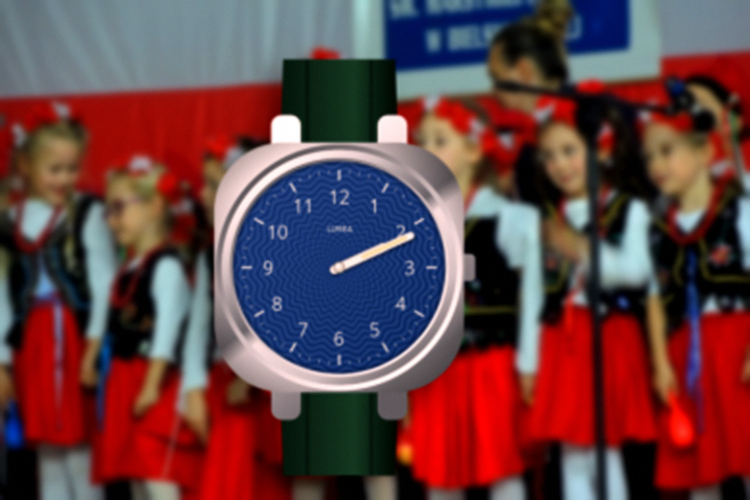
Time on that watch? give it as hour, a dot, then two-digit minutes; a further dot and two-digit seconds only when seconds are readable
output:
2.11
